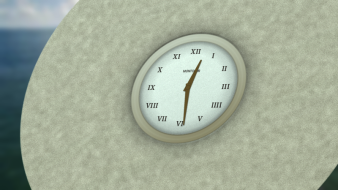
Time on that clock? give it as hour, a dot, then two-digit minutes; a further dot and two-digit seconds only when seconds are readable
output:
12.29
